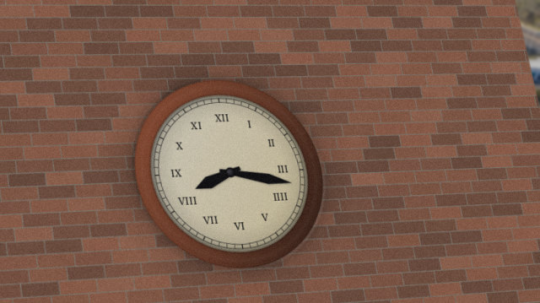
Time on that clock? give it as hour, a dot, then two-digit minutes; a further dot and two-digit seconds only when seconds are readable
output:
8.17
